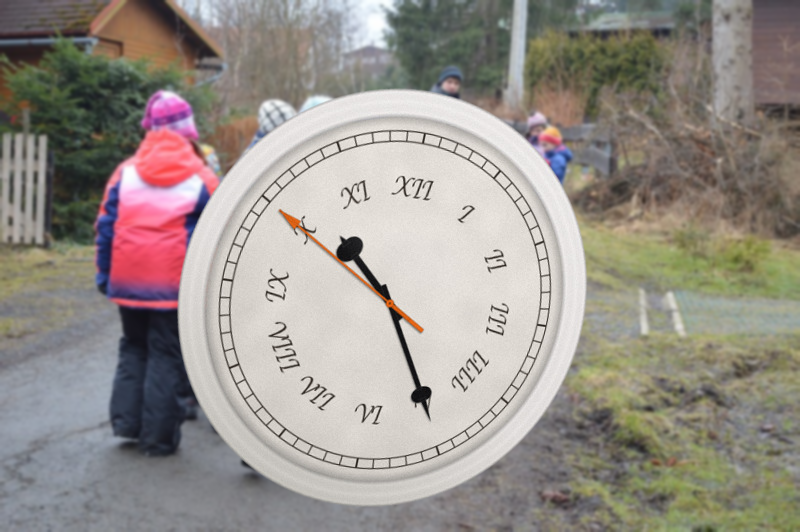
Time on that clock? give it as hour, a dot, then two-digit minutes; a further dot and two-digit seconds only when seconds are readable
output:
10.24.50
